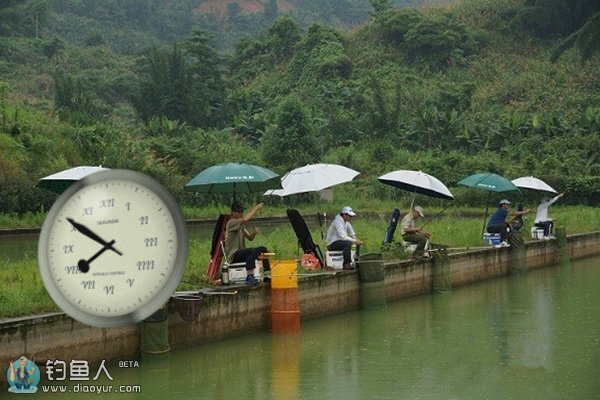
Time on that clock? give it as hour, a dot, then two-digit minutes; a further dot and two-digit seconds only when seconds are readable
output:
7.50.51
